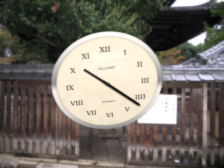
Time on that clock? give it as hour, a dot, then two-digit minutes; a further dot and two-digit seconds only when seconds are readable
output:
10.22
